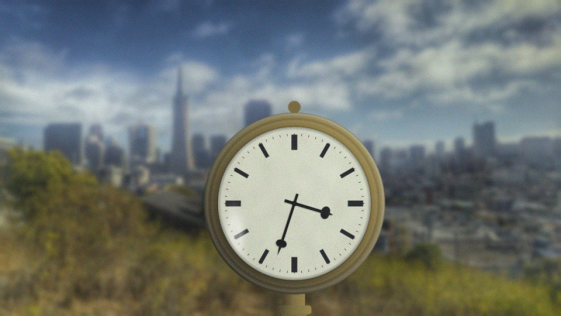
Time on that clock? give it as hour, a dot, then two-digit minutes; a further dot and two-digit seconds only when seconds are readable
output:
3.33
